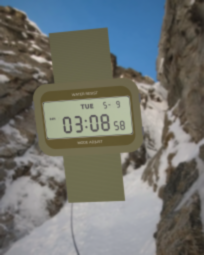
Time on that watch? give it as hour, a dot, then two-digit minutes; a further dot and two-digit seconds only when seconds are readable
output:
3.08
